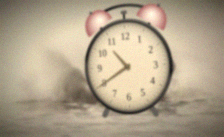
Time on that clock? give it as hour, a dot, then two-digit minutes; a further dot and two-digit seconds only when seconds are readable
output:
10.40
